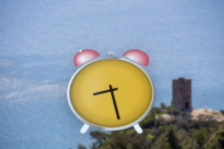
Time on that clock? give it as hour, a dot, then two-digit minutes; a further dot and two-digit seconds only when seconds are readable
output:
8.28
